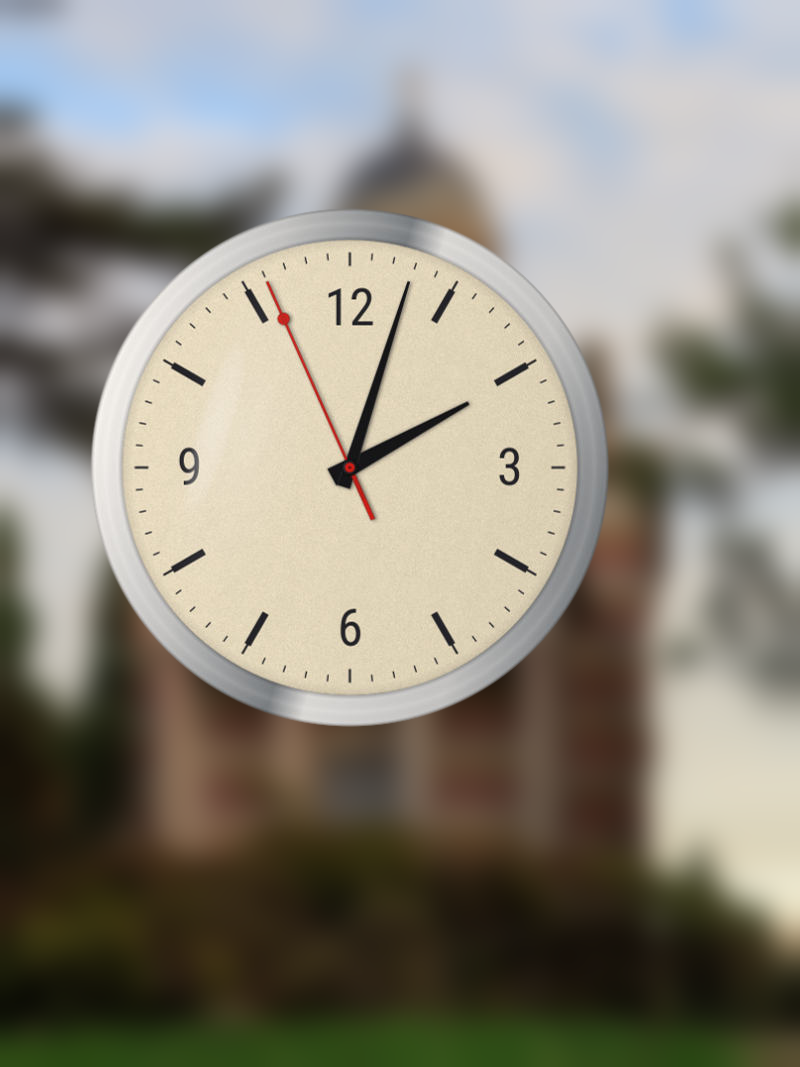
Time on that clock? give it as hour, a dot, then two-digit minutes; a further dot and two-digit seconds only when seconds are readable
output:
2.02.56
